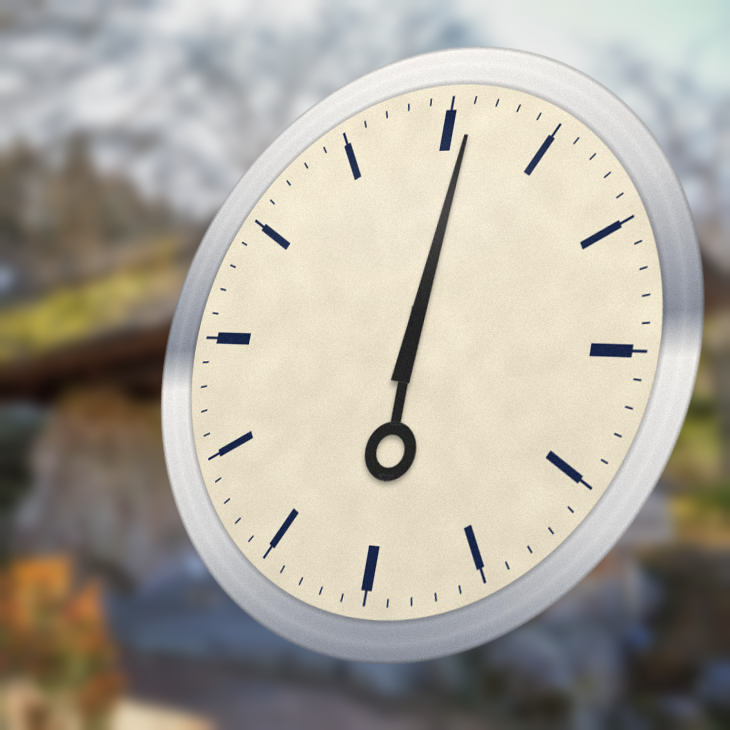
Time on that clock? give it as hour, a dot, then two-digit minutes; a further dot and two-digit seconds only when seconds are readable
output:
6.01
